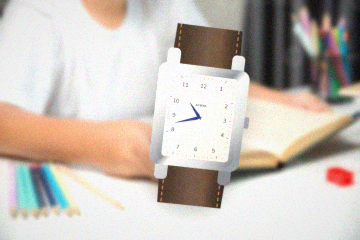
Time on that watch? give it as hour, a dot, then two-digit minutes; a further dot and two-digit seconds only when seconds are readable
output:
10.42
